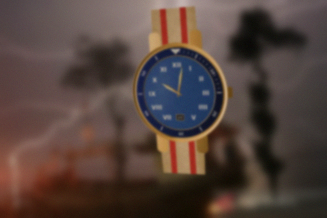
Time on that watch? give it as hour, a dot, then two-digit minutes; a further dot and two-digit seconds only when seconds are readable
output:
10.02
